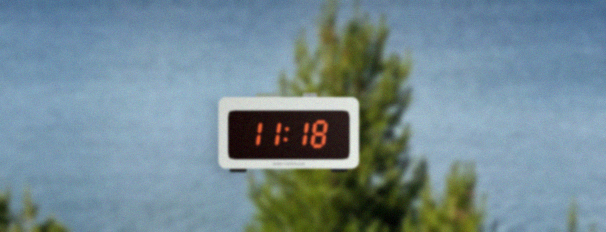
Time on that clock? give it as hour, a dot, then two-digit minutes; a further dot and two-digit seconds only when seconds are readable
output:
11.18
